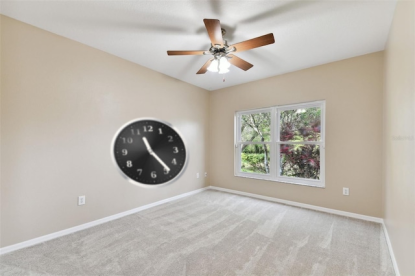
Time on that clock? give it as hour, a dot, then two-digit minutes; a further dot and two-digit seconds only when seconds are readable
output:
11.24
